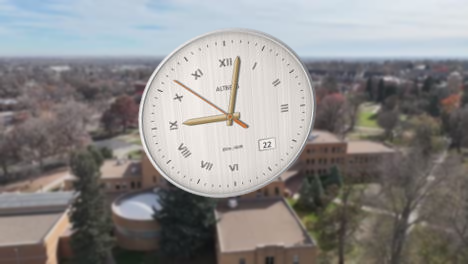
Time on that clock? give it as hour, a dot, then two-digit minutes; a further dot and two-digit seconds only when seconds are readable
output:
9.01.52
